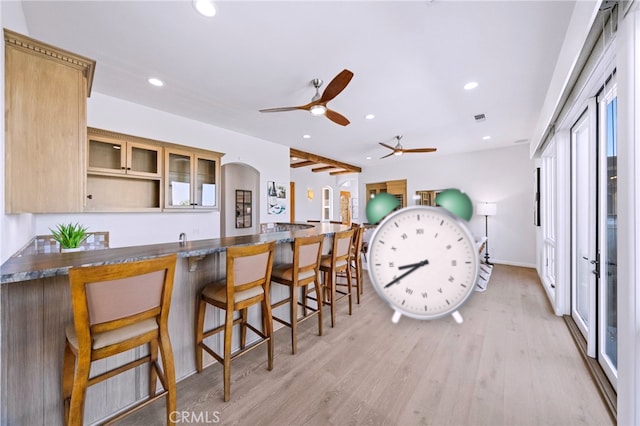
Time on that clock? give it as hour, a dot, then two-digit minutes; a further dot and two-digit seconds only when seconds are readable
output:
8.40
